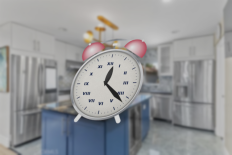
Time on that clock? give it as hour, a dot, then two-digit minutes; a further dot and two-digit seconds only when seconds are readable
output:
12.22
